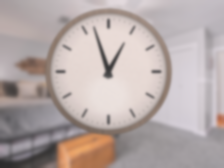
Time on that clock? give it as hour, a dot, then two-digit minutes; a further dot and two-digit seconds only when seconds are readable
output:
12.57
